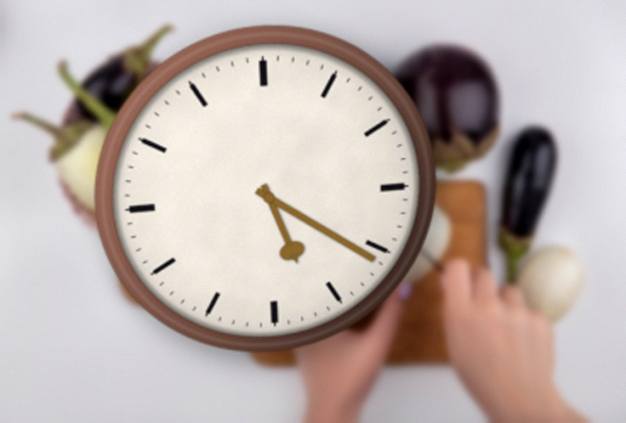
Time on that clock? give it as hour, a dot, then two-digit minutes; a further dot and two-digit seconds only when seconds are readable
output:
5.21
